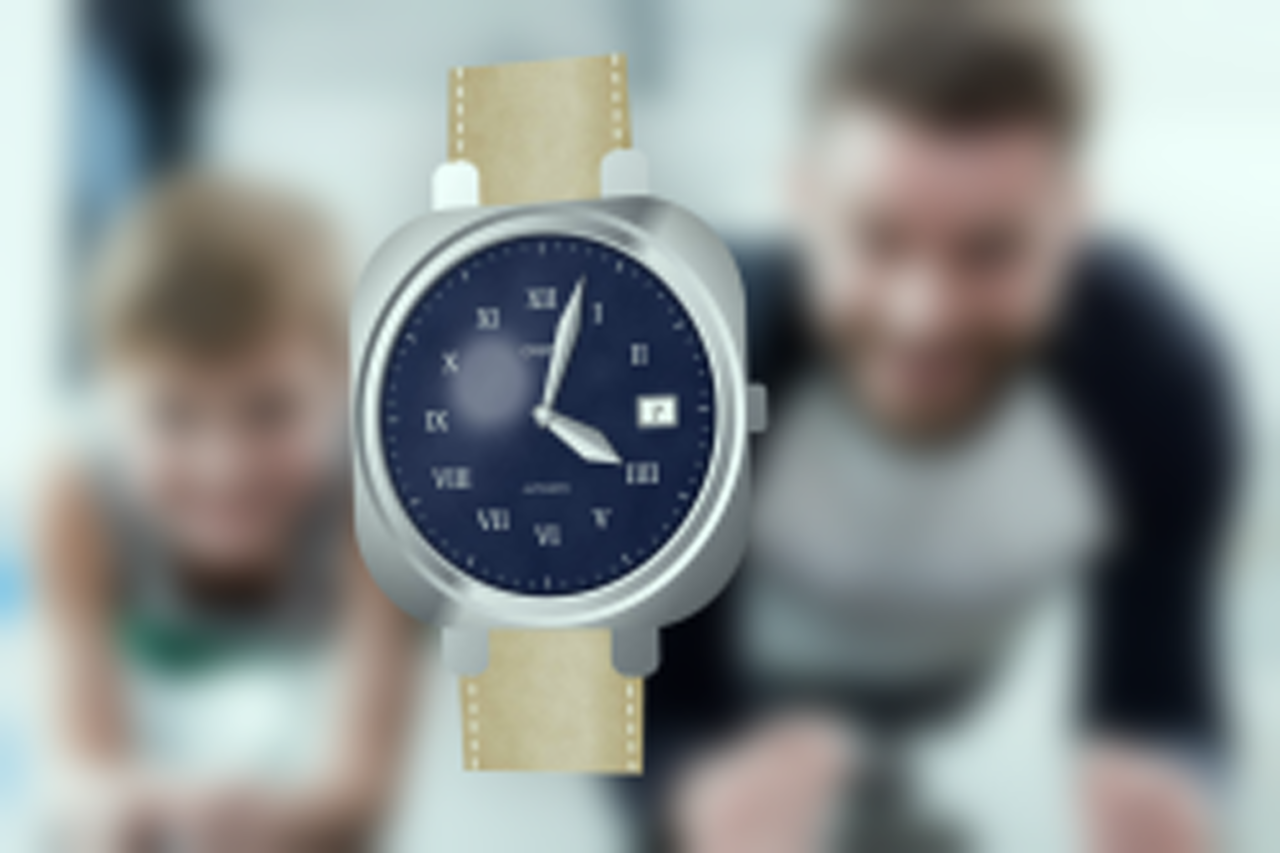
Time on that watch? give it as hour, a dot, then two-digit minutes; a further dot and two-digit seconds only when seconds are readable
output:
4.03
